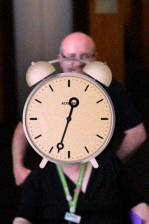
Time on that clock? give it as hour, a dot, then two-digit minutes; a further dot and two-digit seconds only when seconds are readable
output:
12.33
